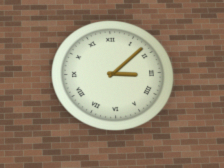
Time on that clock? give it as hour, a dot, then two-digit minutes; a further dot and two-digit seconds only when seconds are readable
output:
3.08
